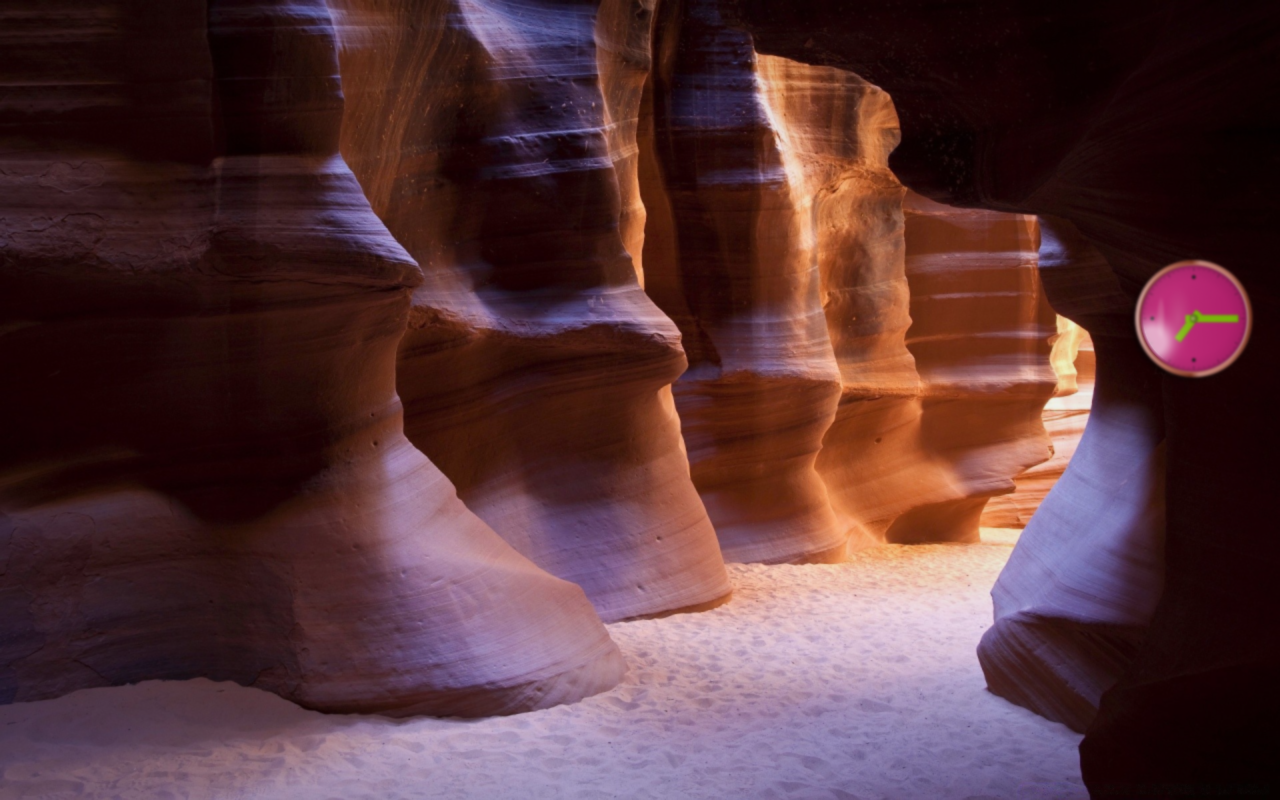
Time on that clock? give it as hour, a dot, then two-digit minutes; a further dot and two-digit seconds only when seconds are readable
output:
7.15
